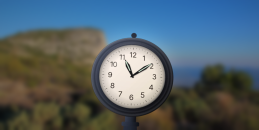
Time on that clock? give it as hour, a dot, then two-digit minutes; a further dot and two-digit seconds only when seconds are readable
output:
11.09
